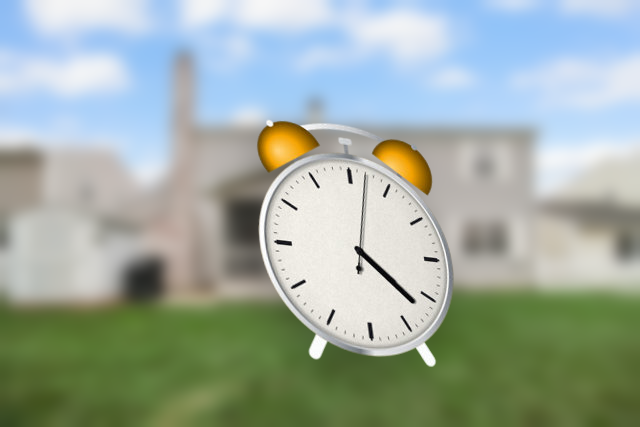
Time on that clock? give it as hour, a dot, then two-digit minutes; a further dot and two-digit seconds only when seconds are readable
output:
4.22.02
